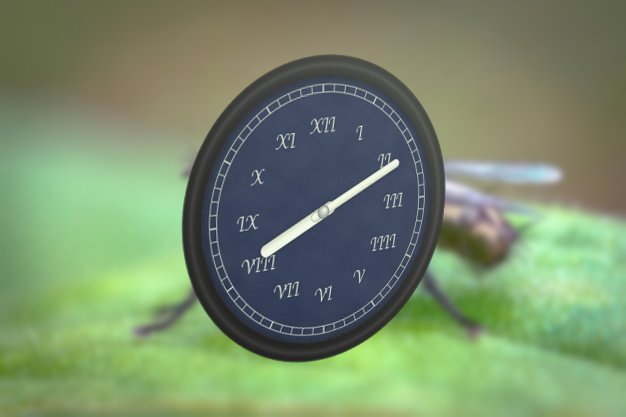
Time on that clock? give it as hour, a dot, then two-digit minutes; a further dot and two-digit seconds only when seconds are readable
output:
8.11
